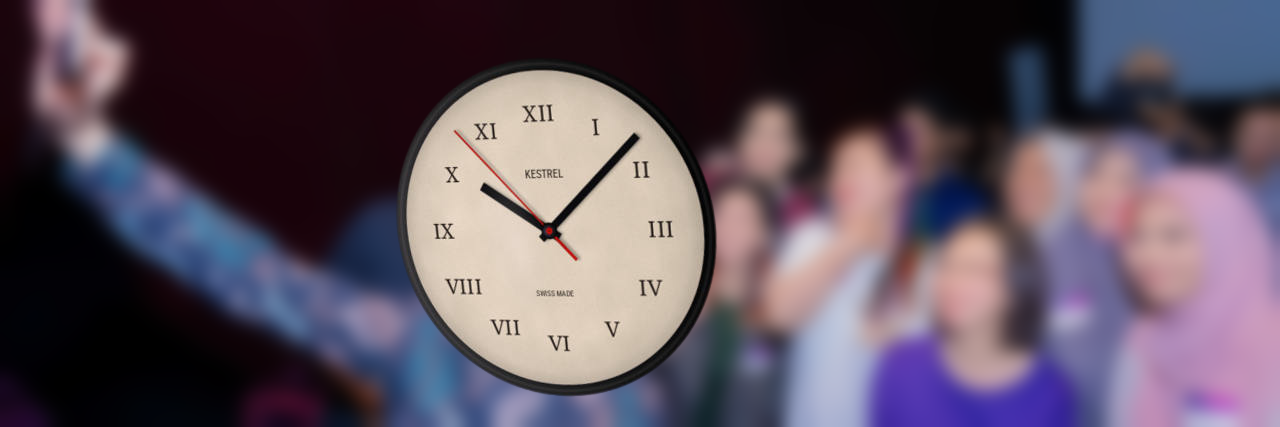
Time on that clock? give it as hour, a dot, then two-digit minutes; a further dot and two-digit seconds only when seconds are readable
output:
10.07.53
